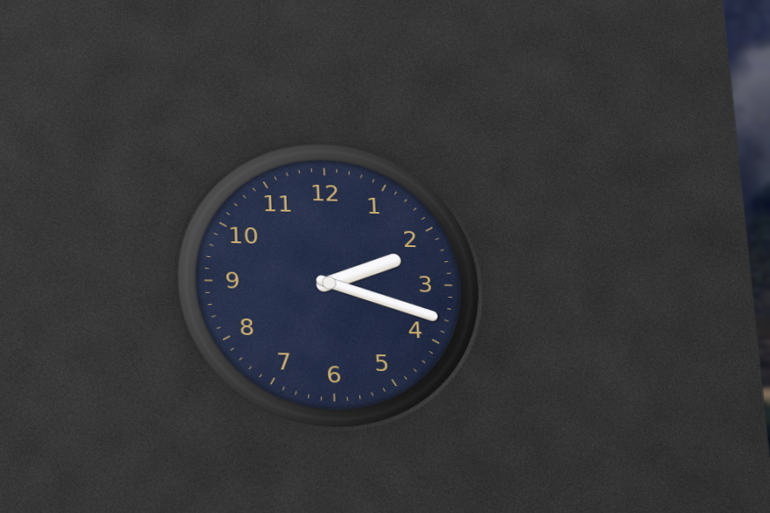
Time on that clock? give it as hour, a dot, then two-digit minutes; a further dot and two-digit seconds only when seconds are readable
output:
2.18
